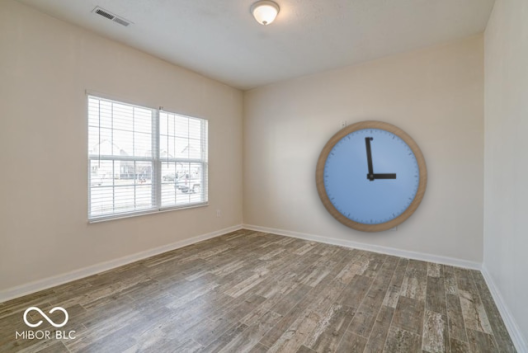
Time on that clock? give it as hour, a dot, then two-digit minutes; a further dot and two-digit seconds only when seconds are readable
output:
2.59
